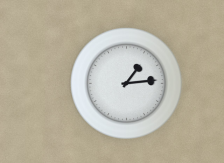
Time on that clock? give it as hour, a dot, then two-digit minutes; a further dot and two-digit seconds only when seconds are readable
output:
1.14
